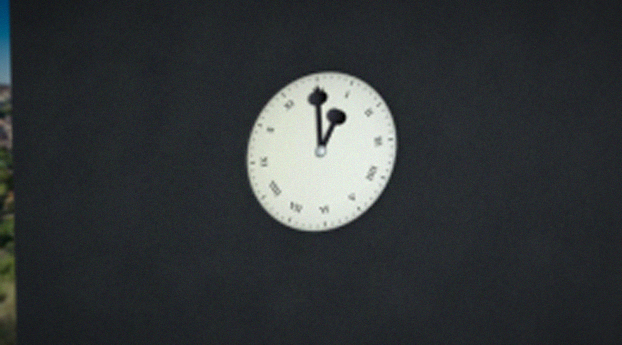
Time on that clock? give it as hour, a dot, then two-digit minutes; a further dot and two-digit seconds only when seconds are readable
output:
1.00
